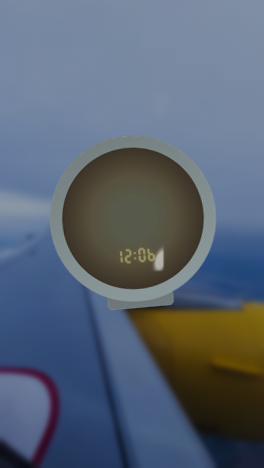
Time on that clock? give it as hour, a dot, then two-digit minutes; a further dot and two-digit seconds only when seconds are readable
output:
12.06
